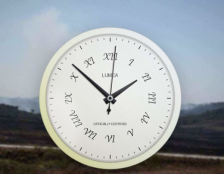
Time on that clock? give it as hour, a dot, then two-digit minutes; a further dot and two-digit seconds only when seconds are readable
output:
1.52.01
